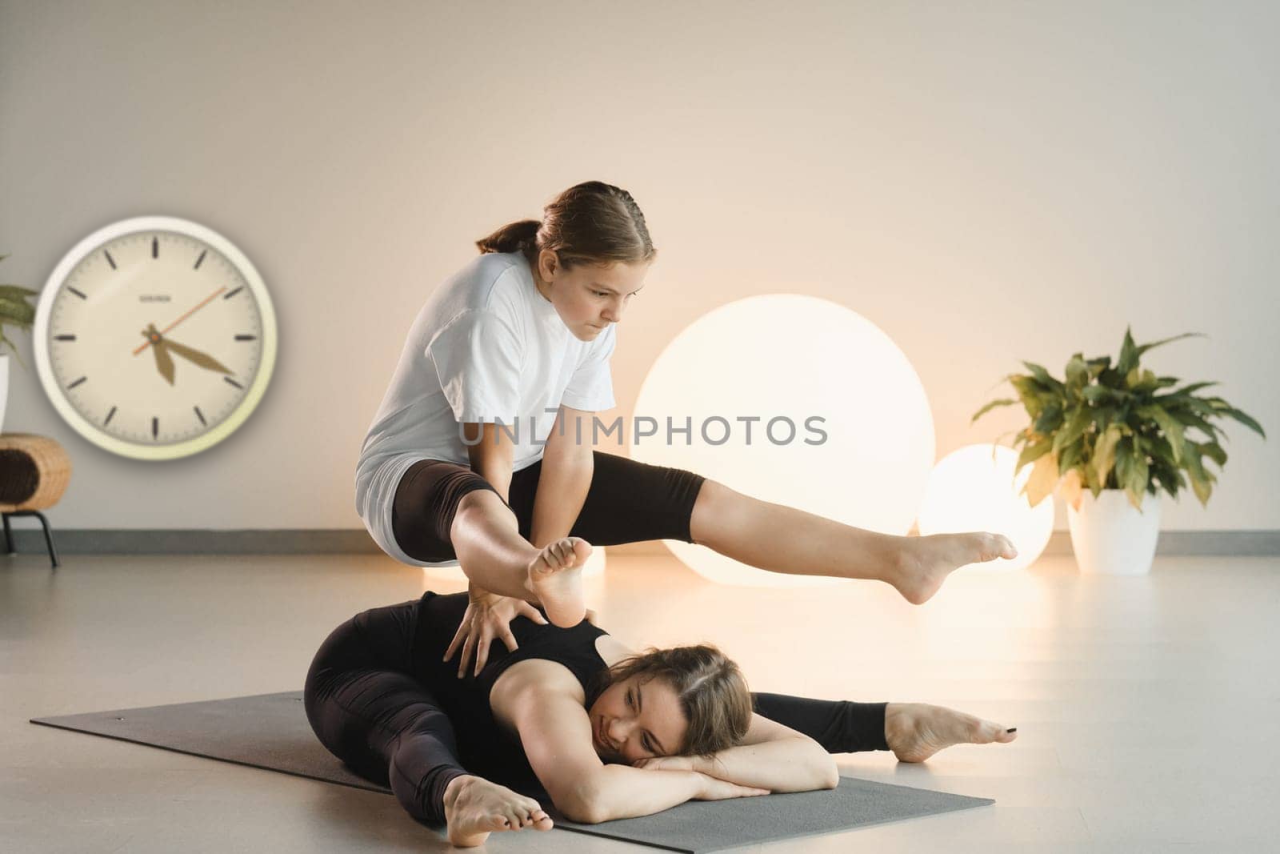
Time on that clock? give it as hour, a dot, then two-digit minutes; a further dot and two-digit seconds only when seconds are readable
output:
5.19.09
